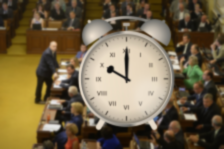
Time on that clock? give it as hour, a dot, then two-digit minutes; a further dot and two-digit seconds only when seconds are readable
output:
10.00
